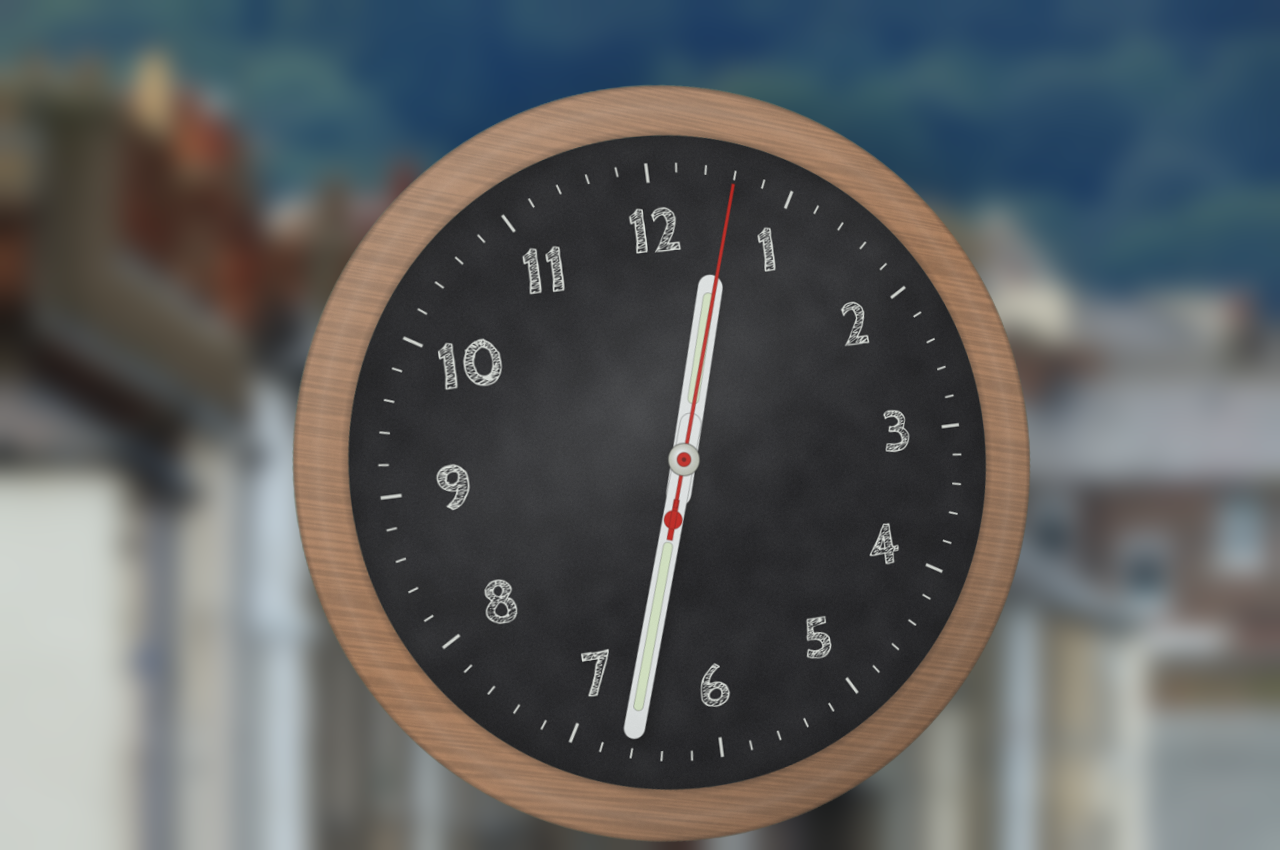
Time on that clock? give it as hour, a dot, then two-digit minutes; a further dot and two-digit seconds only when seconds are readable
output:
12.33.03
